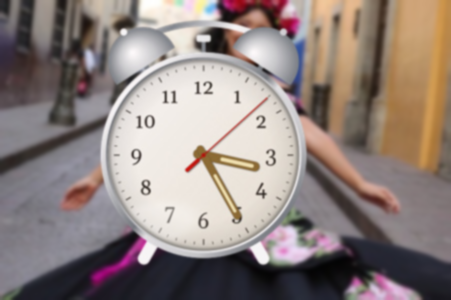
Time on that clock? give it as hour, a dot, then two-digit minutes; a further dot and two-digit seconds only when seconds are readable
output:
3.25.08
